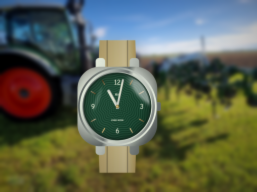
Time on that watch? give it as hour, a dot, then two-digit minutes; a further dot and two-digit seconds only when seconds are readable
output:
11.02
